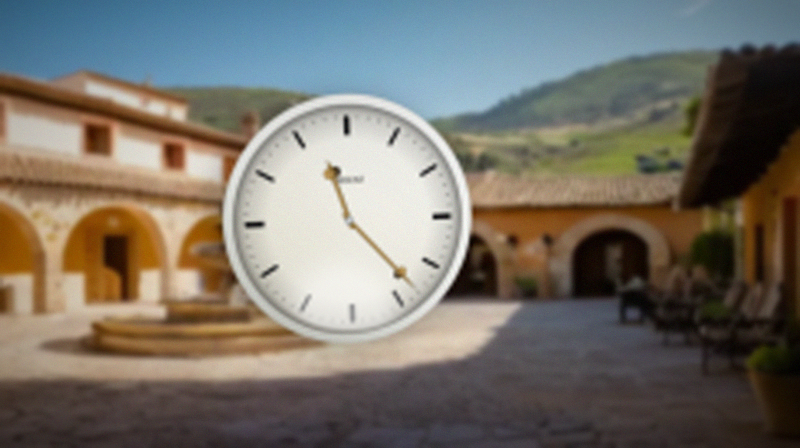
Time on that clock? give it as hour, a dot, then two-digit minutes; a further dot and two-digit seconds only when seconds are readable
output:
11.23
